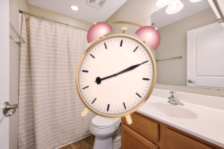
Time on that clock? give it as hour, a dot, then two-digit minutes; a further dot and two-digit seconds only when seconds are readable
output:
8.10
